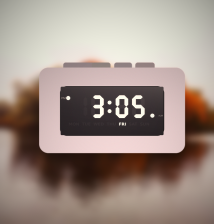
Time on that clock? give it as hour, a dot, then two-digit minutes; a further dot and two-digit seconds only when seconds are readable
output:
3.05
